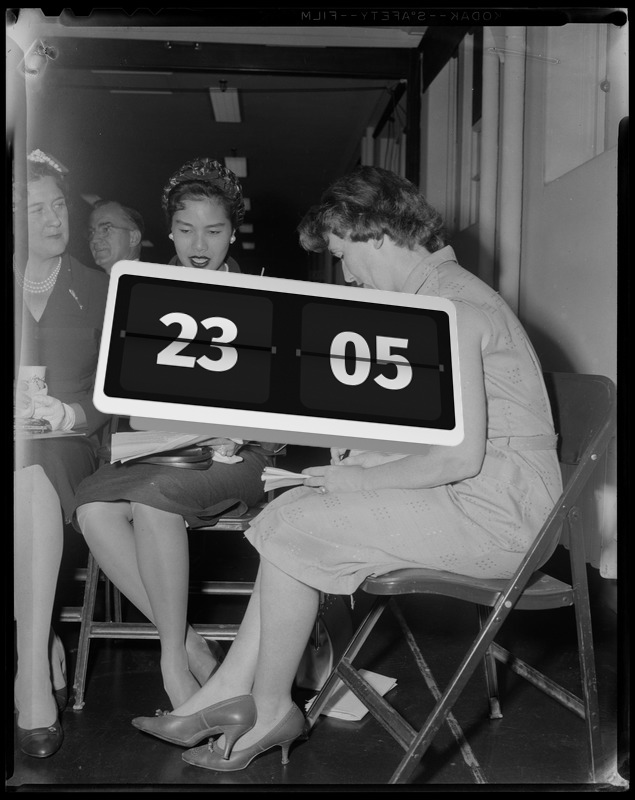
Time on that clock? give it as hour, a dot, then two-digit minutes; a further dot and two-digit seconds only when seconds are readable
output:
23.05
